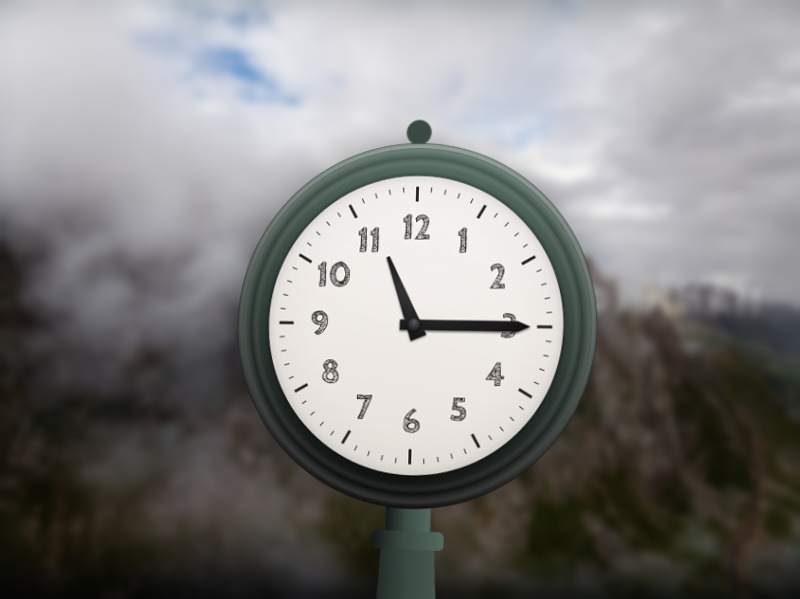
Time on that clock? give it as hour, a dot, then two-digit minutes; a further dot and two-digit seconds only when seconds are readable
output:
11.15
